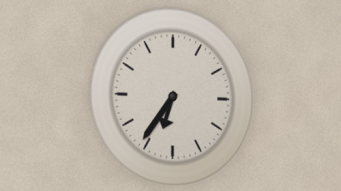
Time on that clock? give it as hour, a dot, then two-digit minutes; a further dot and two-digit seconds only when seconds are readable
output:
6.36
